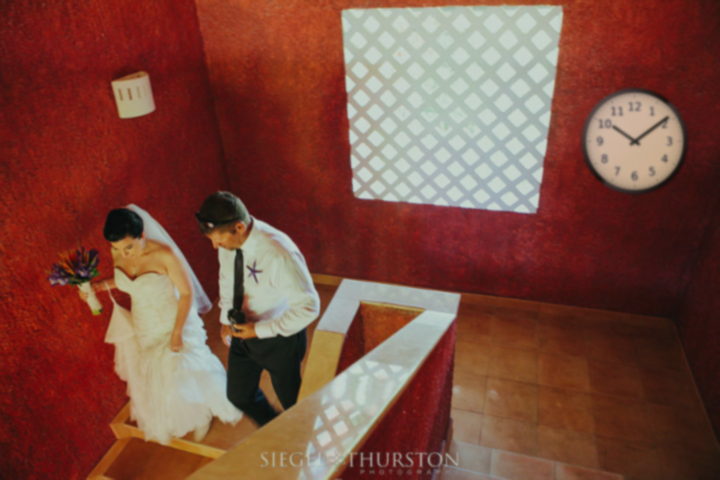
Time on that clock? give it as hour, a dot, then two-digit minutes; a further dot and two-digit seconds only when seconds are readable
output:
10.09
